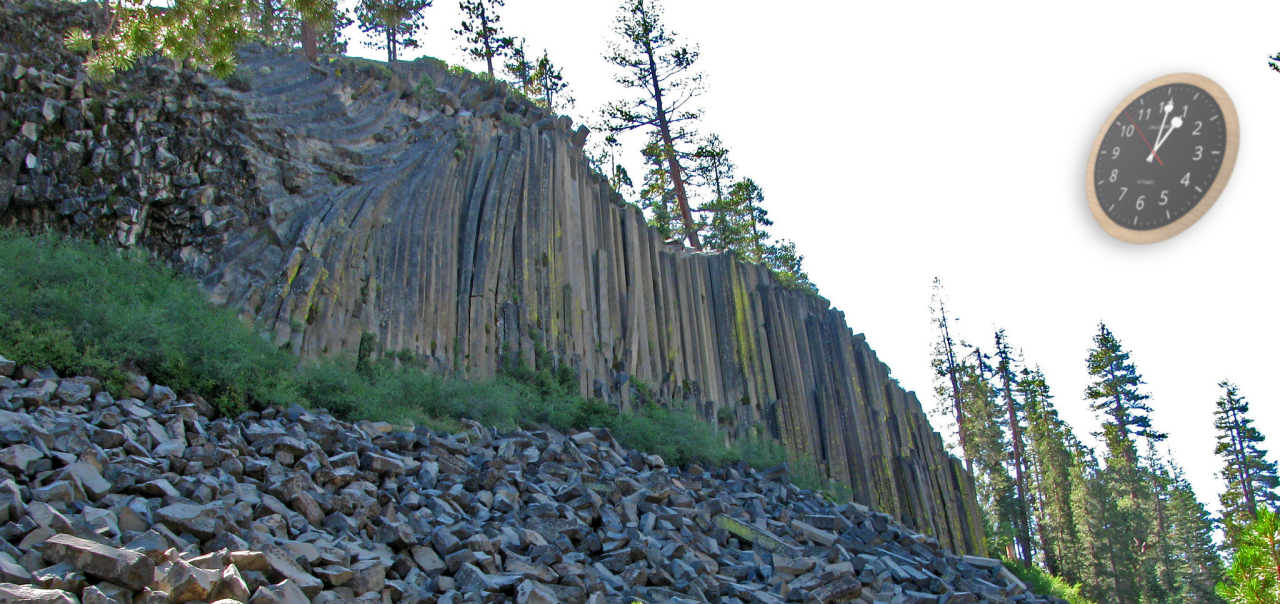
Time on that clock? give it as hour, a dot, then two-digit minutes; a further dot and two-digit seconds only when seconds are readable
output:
1.00.52
